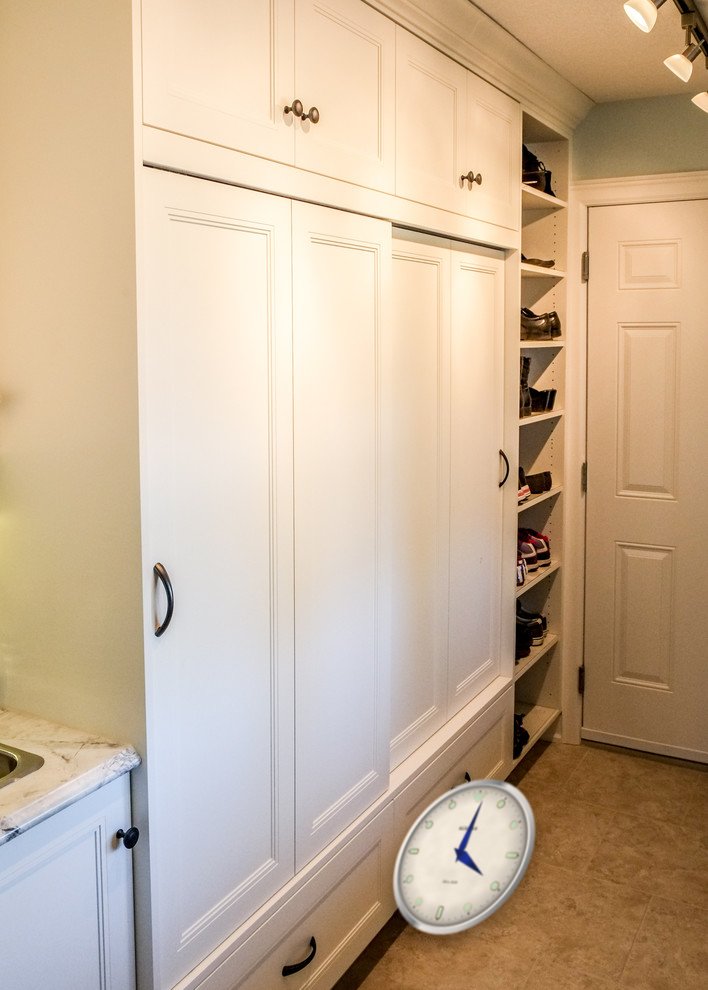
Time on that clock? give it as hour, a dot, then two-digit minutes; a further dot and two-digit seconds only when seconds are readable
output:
4.01
